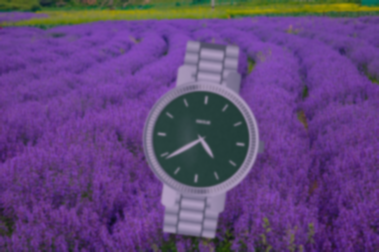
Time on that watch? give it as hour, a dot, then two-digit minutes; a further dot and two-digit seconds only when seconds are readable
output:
4.39
